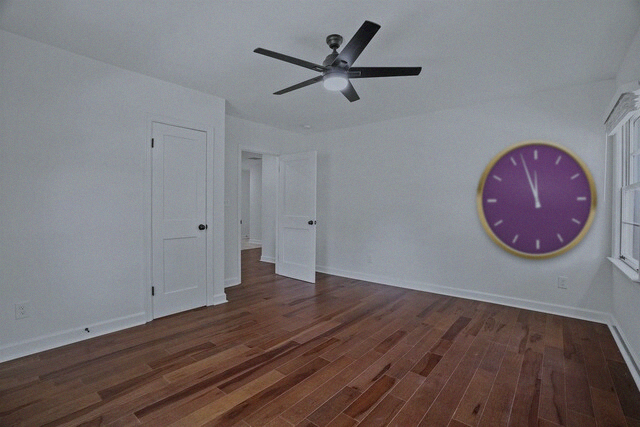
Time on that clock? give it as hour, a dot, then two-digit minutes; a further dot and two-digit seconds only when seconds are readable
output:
11.57
